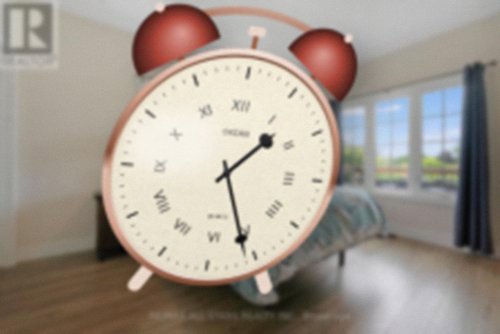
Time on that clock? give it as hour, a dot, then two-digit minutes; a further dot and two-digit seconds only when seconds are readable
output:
1.26
